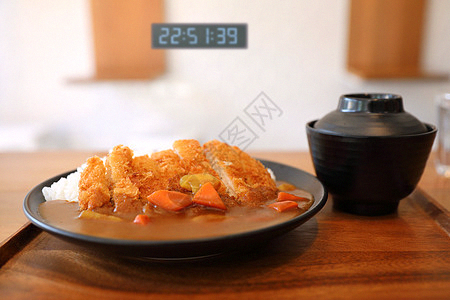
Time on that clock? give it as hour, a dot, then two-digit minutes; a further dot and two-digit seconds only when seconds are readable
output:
22.51.39
